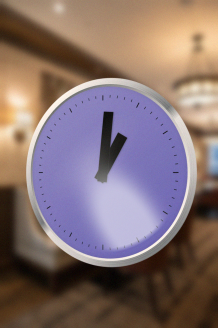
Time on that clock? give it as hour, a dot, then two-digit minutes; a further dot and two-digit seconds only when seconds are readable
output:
1.01
